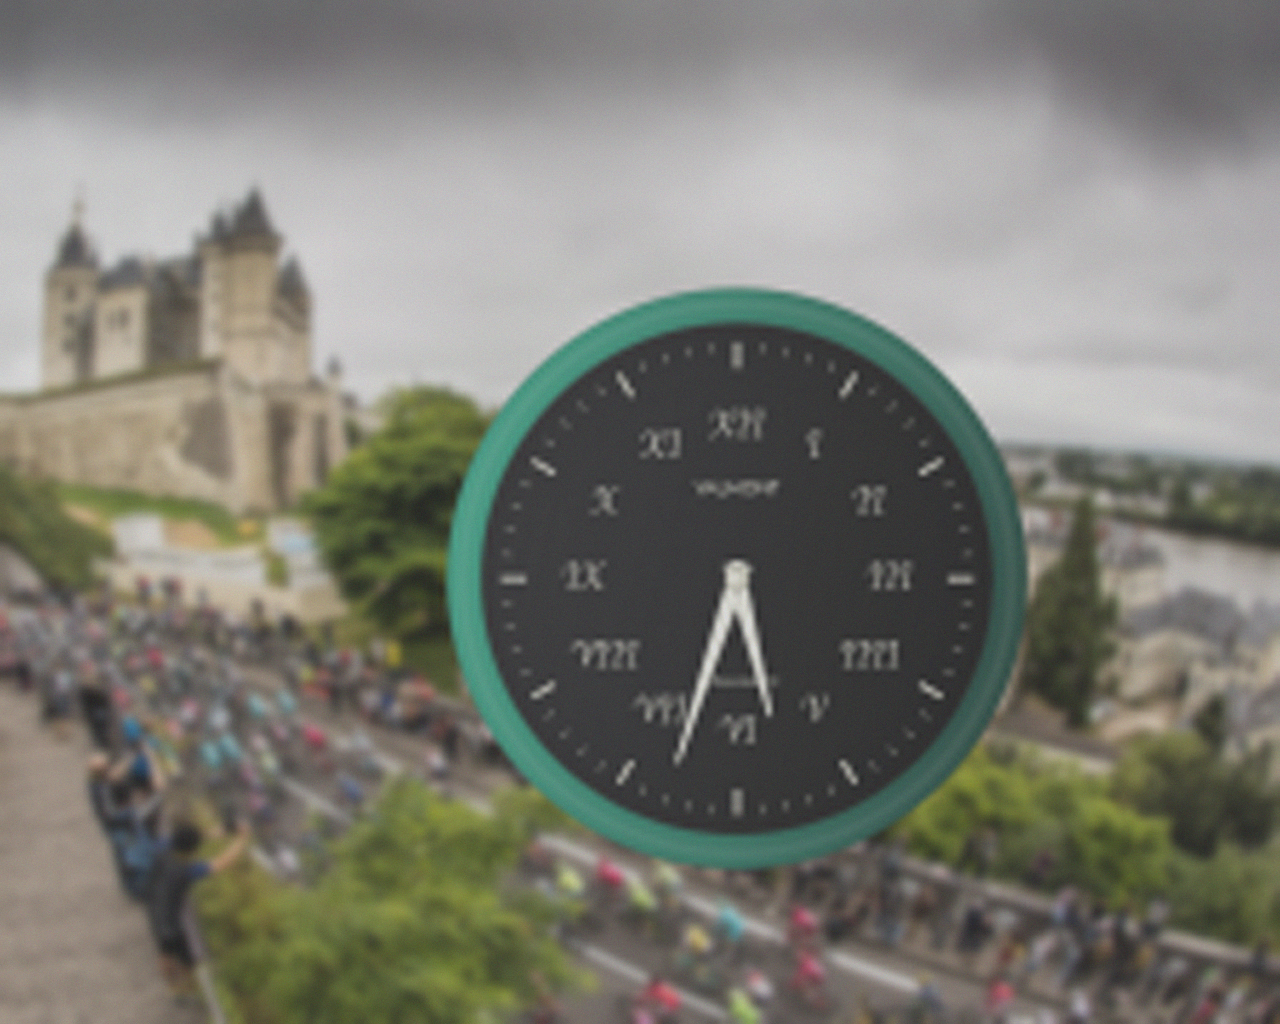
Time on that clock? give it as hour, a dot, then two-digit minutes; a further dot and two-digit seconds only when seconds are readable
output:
5.33
